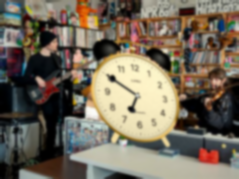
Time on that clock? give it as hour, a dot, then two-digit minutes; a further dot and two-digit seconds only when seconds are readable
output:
6.50
